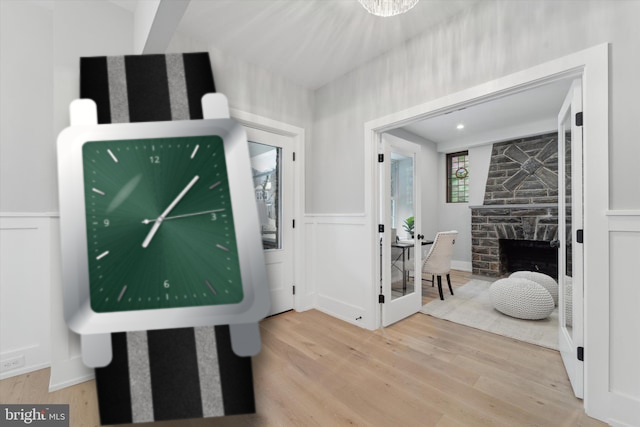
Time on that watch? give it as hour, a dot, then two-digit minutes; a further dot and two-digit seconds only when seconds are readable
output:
7.07.14
